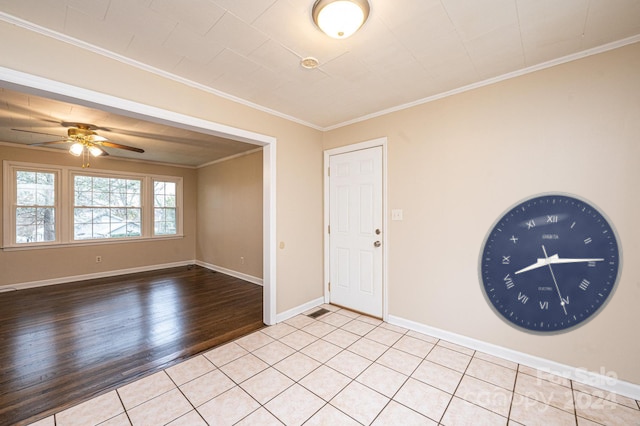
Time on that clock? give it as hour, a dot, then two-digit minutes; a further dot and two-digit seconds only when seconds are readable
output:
8.14.26
